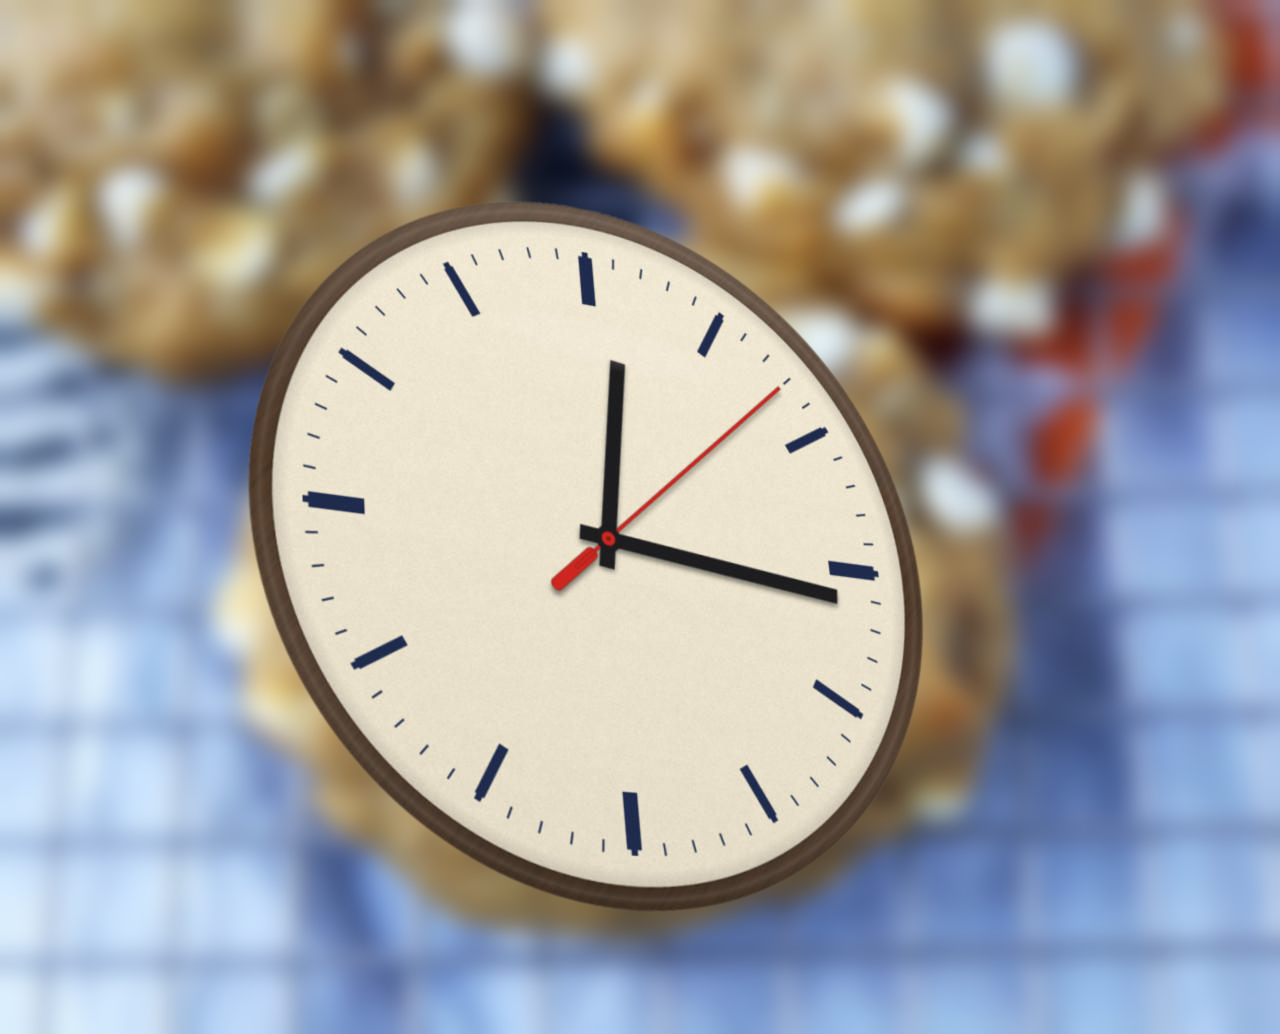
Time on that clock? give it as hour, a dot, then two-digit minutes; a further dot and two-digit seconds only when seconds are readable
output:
12.16.08
